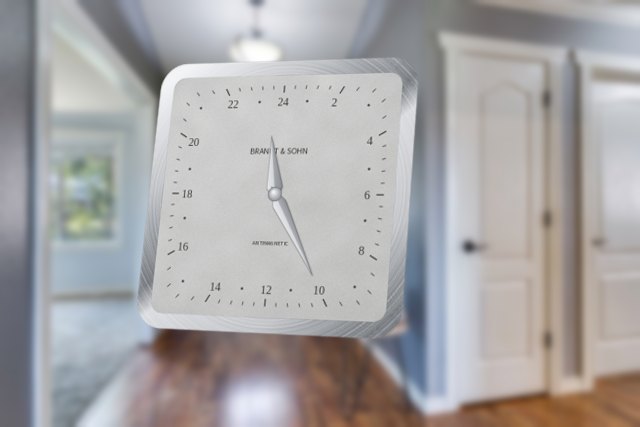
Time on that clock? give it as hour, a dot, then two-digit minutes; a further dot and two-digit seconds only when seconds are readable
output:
23.25
